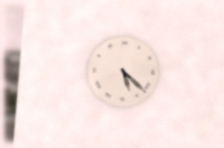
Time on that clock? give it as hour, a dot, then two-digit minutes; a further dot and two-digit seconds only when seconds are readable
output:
5.22
